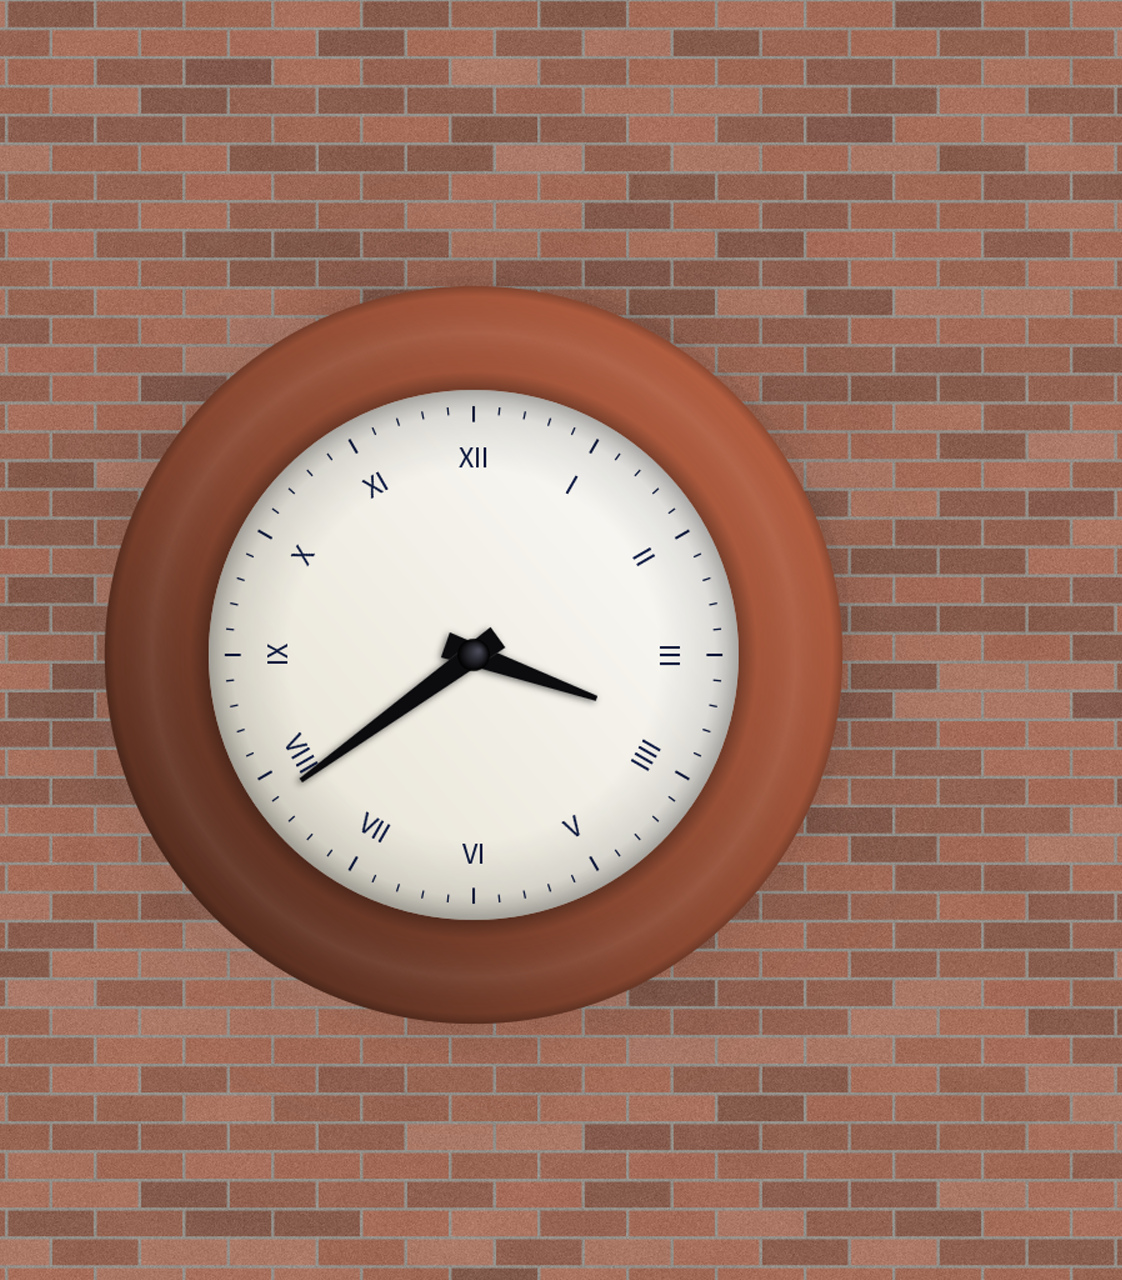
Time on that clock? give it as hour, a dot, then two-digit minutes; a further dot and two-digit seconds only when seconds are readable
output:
3.39
